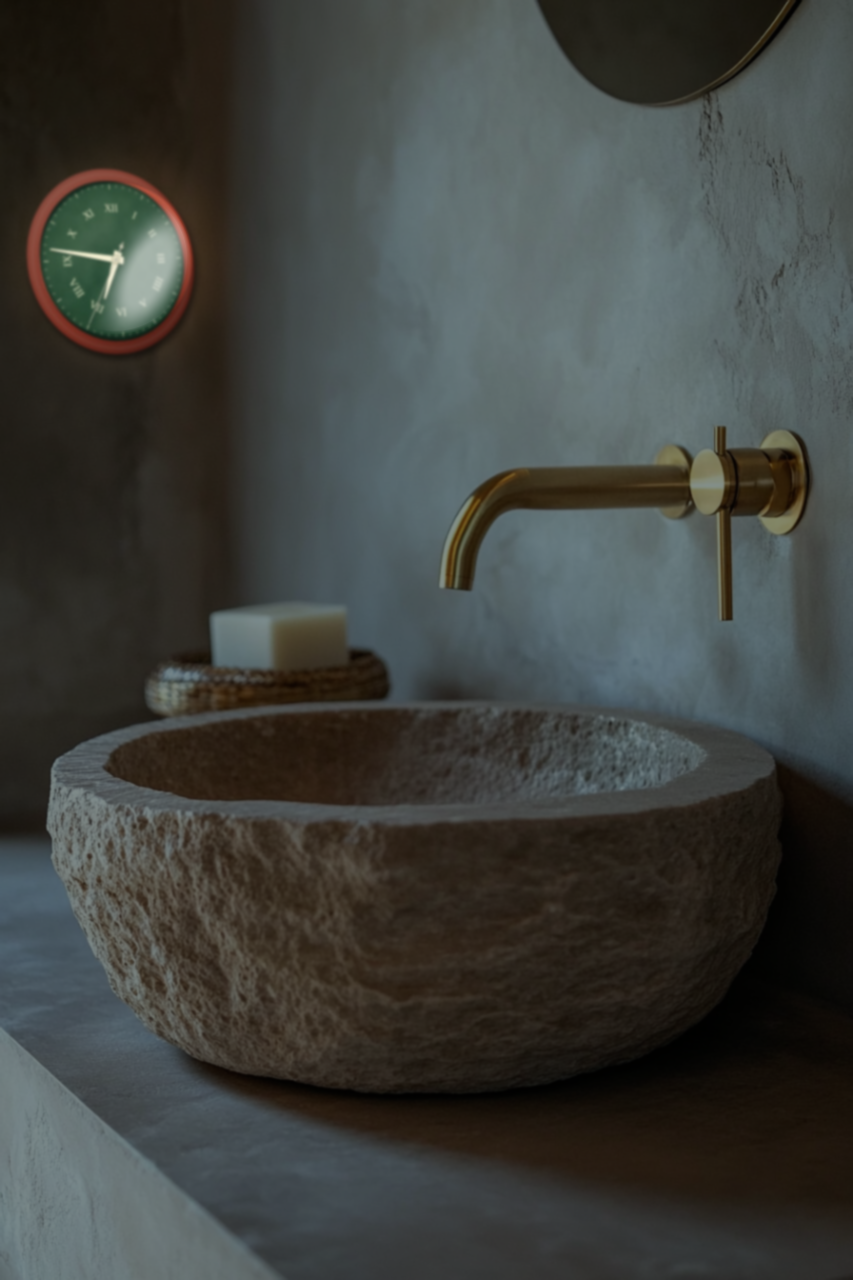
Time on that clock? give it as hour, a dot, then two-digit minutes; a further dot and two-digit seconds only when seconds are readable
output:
6.46.35
